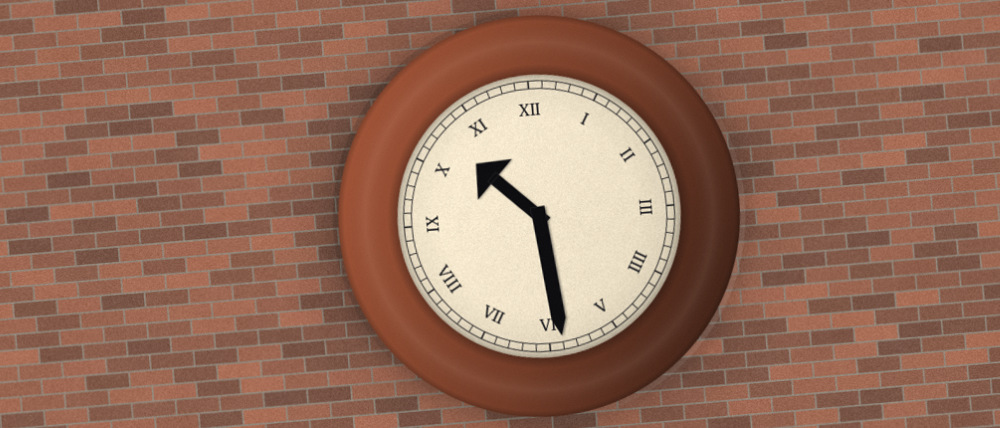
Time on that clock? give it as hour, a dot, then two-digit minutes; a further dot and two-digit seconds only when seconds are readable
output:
10.29
